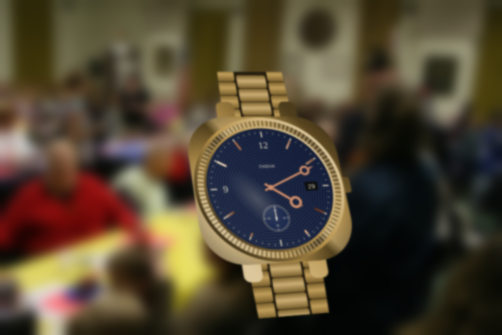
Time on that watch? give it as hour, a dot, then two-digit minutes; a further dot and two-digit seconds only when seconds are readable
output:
4.11
